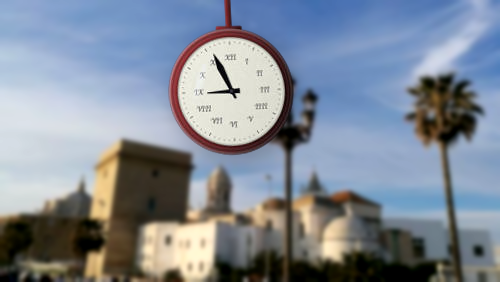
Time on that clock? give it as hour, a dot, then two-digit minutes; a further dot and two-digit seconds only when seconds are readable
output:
8.56
